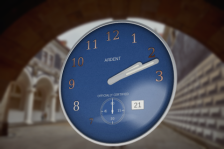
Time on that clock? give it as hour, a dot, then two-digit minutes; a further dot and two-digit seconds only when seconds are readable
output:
2.12
